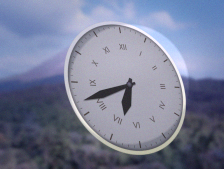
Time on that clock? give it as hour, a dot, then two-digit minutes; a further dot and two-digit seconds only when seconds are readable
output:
6.42
